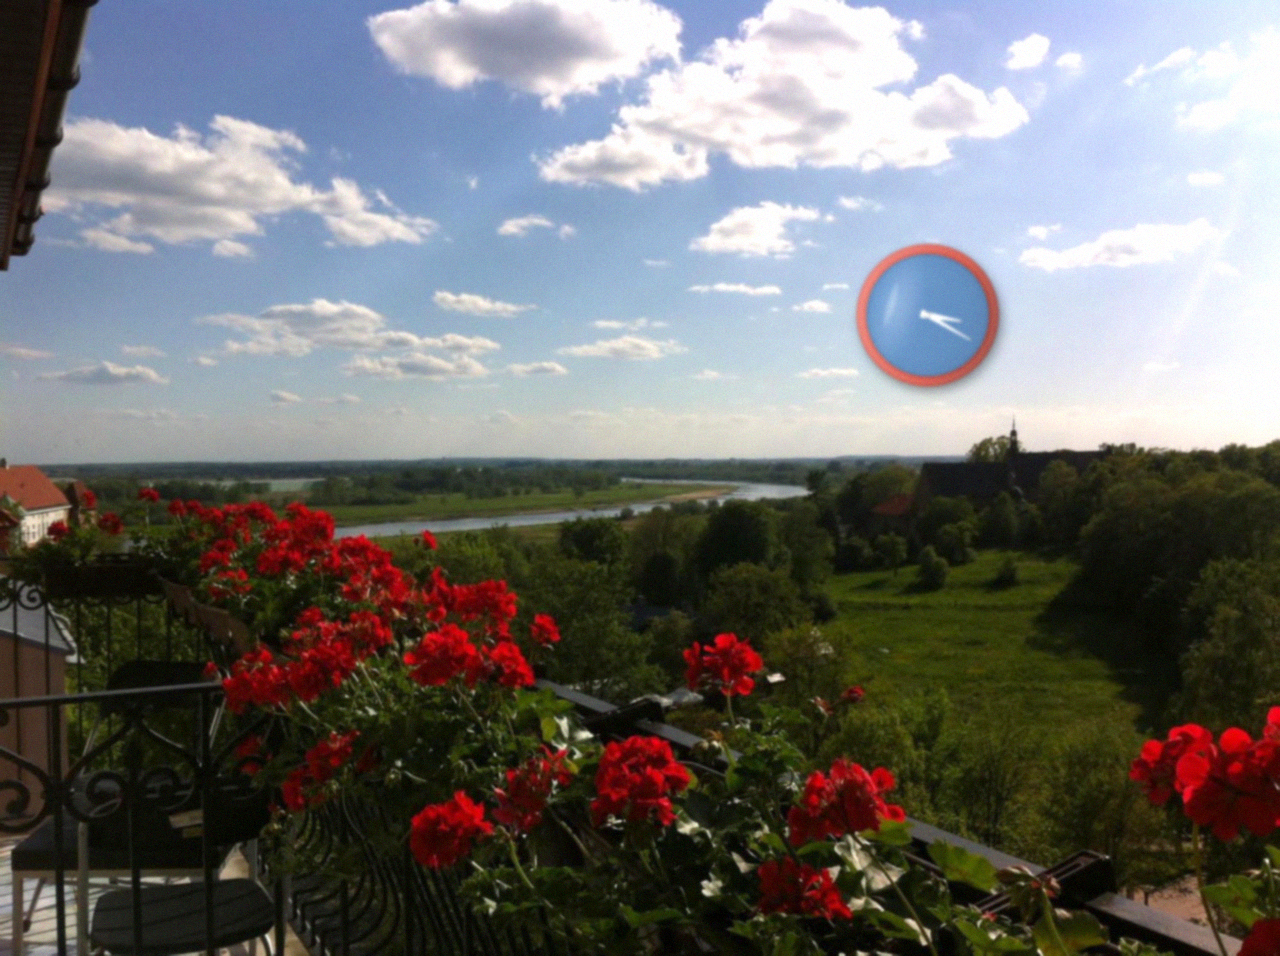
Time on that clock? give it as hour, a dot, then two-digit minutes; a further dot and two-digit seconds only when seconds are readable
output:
3.20
